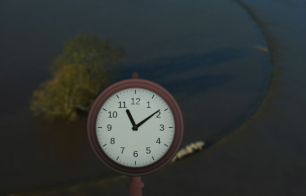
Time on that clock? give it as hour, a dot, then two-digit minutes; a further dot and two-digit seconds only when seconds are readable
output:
11.09
